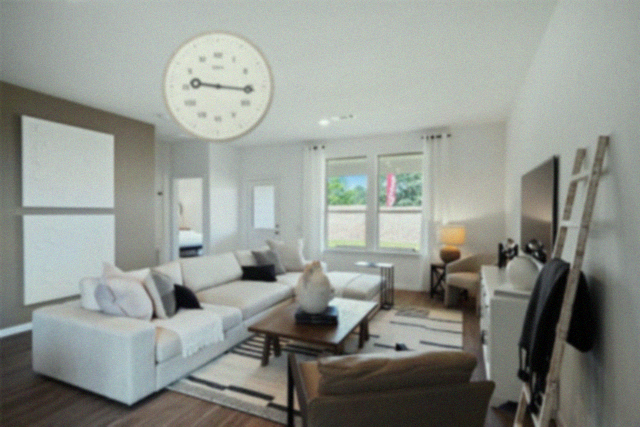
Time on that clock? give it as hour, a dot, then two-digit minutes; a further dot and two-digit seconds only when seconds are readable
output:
9.16
